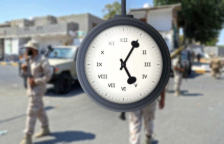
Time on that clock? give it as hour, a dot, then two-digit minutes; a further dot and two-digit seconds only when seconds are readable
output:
5.05
